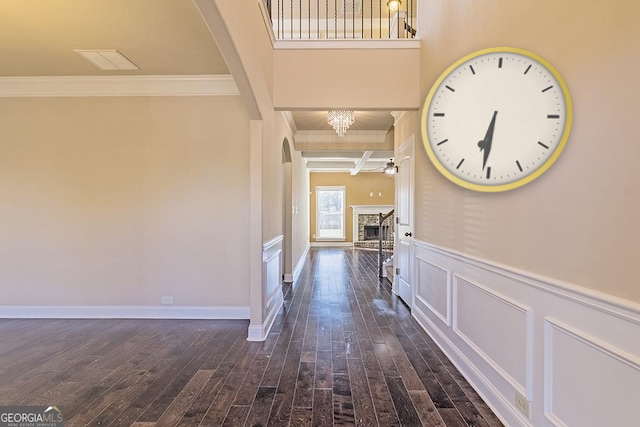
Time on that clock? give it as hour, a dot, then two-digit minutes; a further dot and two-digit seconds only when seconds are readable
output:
6.31
